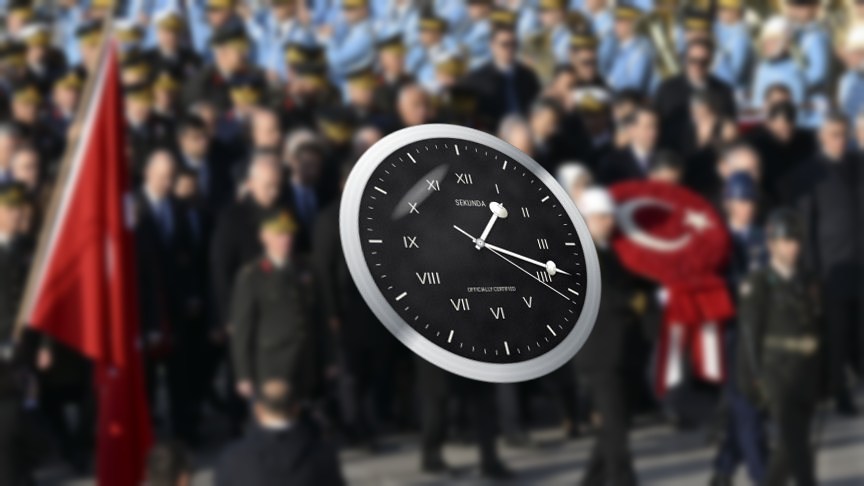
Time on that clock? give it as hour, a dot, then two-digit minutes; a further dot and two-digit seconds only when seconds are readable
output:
1.18.21
